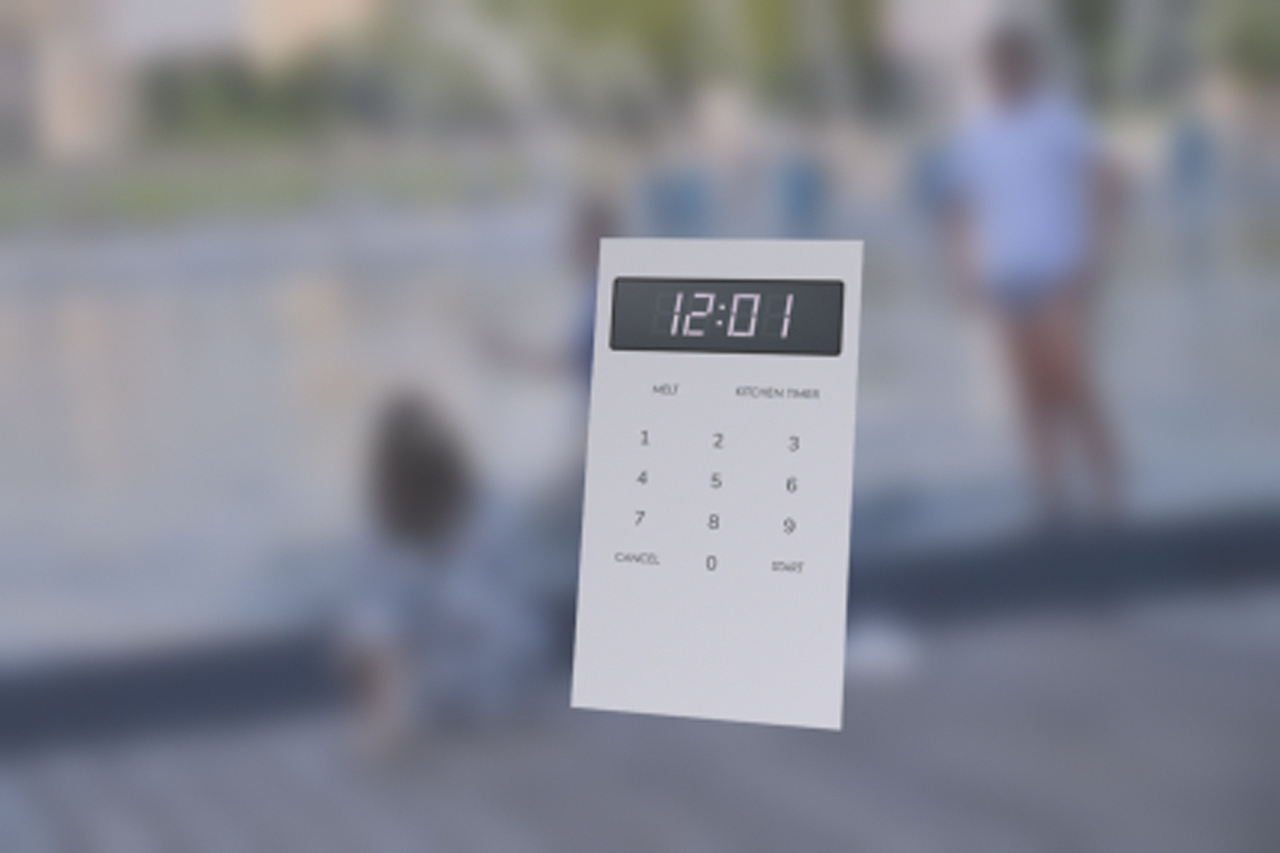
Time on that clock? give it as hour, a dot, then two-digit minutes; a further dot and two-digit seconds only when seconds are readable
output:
12.01
